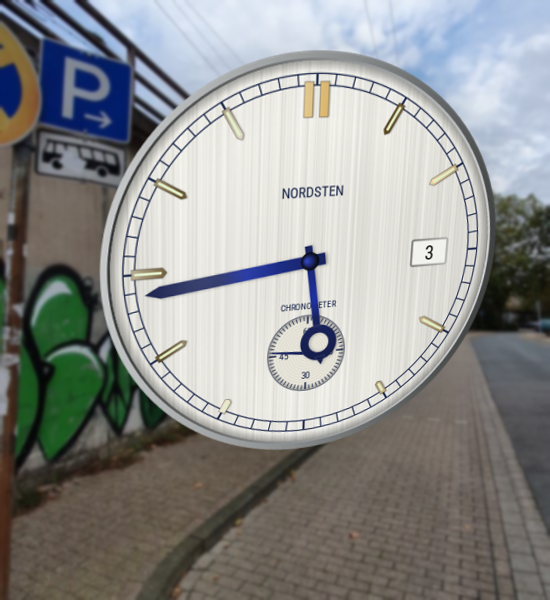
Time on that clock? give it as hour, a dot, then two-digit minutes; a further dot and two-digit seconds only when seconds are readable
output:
5.43.46
